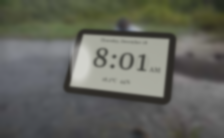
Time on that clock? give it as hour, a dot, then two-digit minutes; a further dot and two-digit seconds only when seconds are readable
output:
8.01
